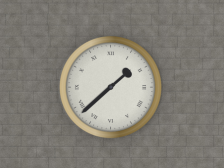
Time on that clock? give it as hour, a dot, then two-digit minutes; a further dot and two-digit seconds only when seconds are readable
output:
1.38
